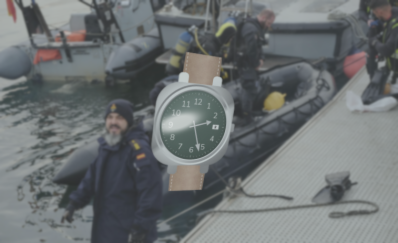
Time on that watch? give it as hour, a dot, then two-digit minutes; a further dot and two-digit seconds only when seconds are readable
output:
2.27
